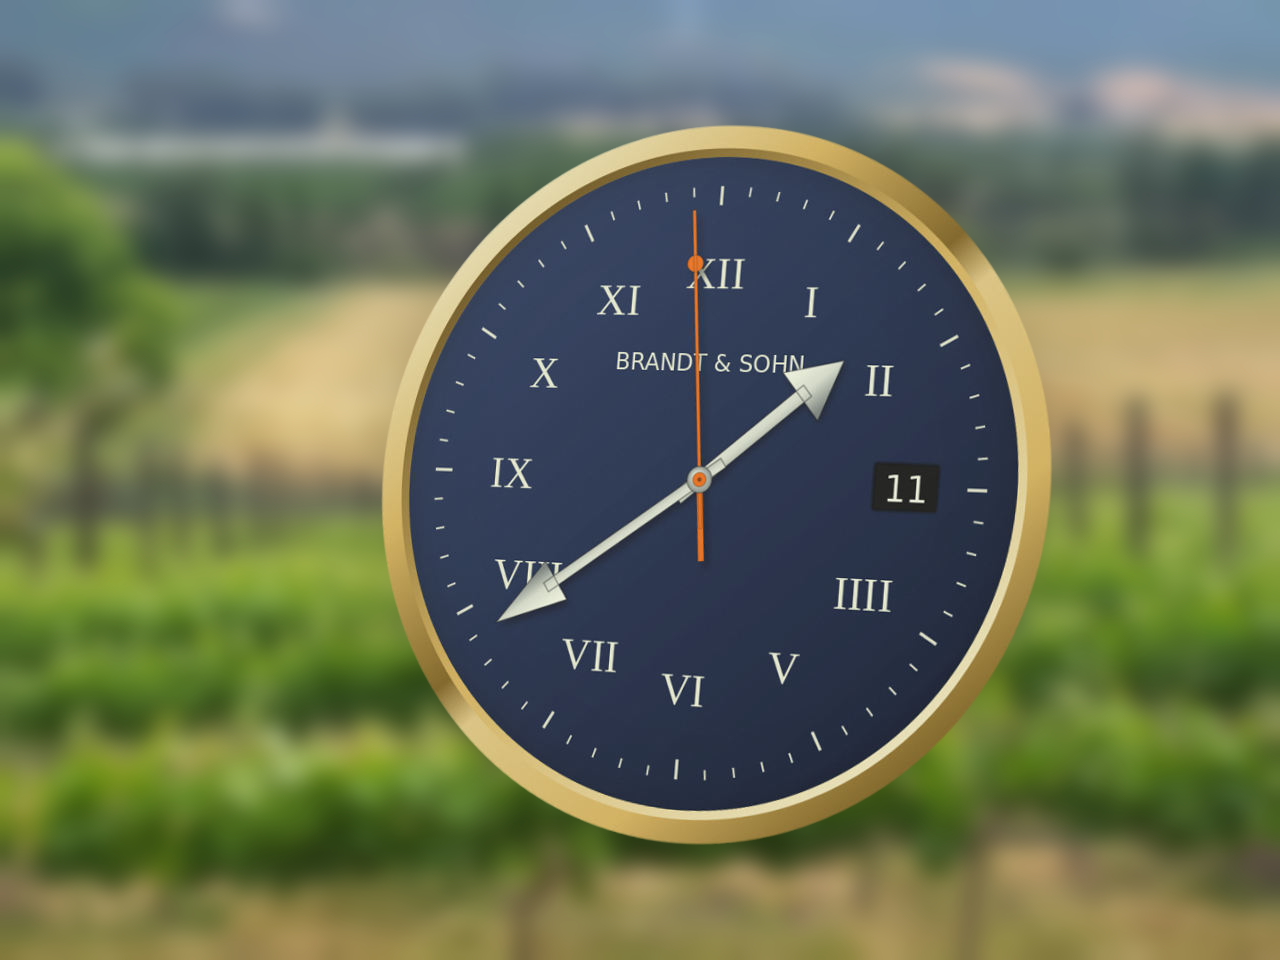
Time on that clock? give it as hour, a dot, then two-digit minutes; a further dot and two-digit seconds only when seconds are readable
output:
1.38.59
